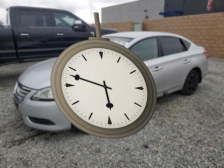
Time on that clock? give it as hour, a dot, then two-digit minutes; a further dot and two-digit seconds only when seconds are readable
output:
5.48
